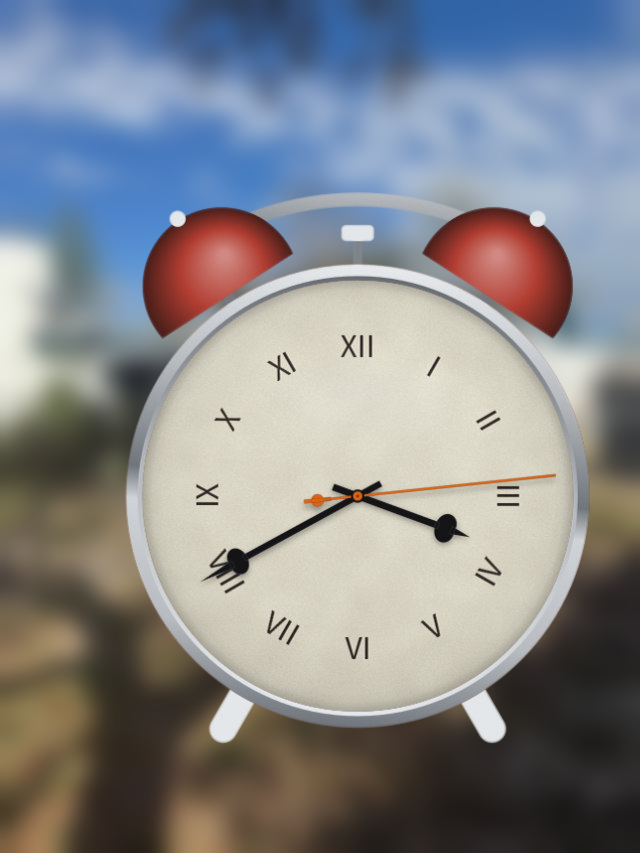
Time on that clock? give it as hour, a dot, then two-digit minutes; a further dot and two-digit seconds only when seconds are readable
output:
3.40.14
